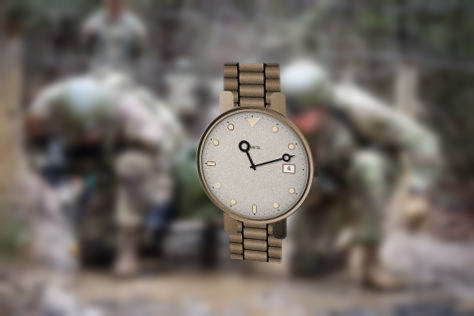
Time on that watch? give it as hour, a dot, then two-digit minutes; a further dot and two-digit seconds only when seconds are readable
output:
11.12
